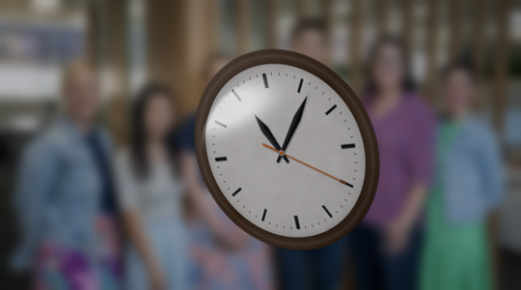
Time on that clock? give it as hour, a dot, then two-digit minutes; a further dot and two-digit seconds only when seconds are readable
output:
11.06.20
